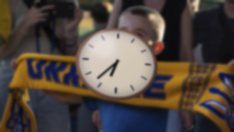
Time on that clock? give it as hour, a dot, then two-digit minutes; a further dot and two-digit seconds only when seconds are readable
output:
6.37
